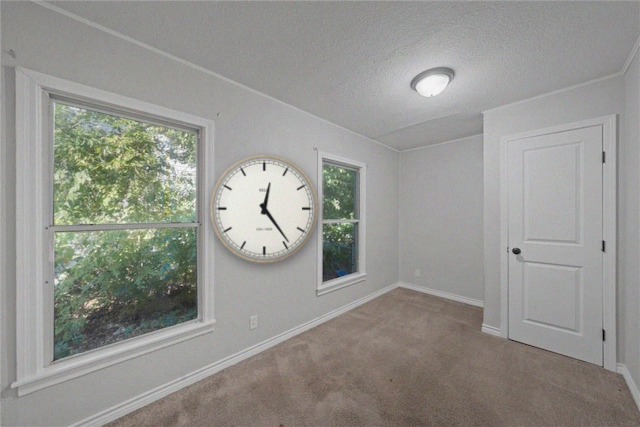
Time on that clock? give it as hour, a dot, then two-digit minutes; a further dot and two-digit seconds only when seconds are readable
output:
12.24
